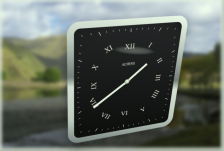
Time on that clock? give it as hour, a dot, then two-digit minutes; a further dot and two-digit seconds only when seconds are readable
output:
1.39
